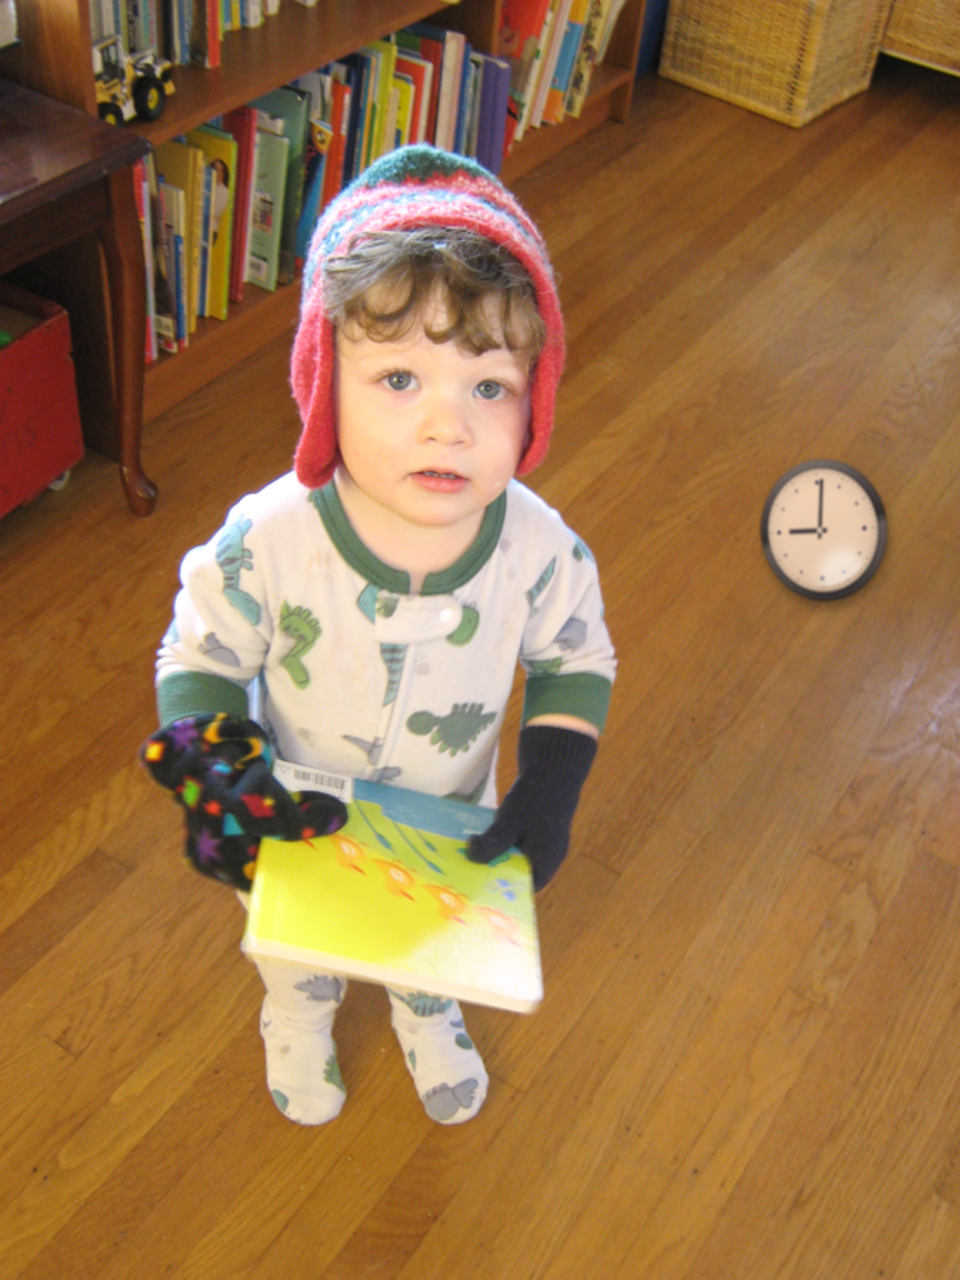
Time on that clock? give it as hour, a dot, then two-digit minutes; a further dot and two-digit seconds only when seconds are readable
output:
9.01
